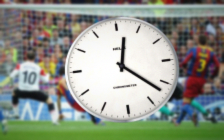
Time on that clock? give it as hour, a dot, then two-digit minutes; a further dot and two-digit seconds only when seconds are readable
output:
12.22
